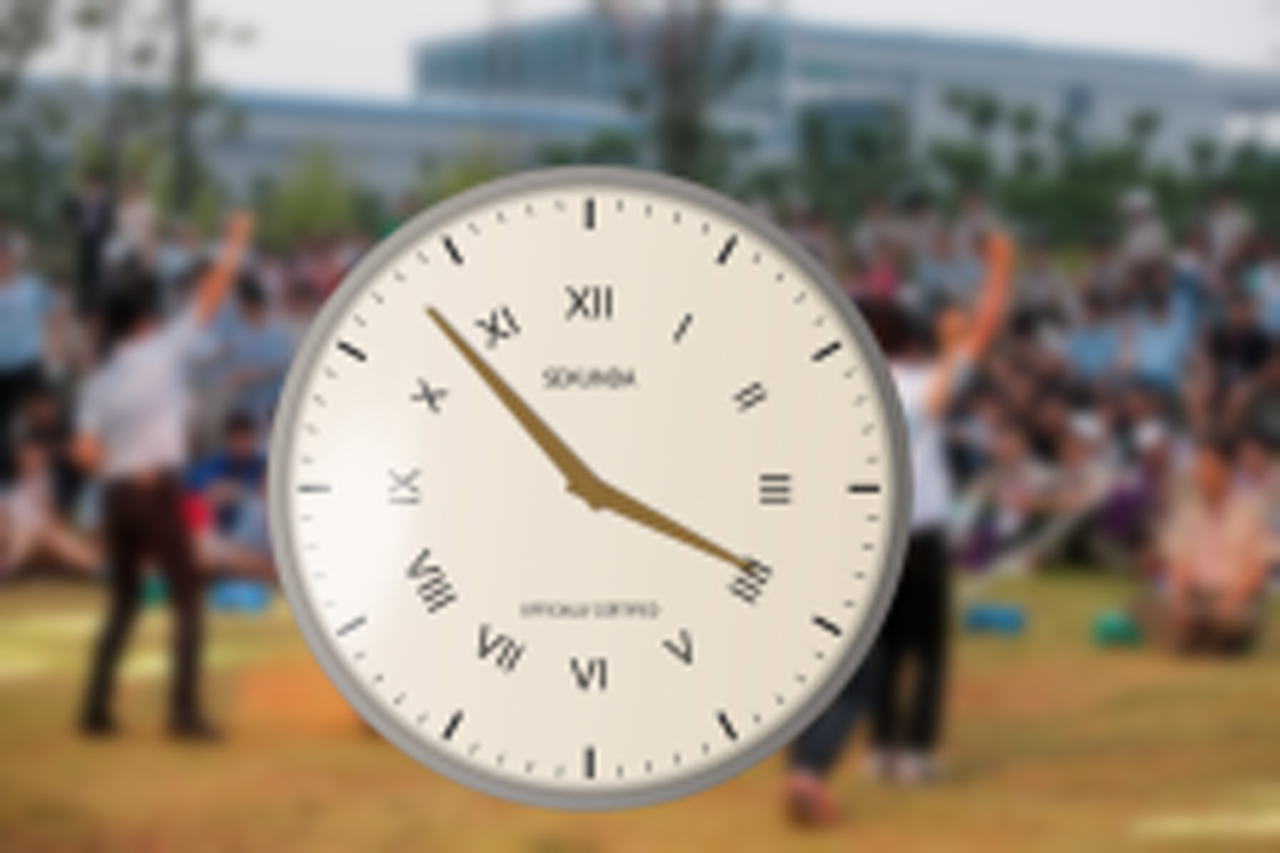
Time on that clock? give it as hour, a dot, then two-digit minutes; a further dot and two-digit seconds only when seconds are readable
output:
3.53
